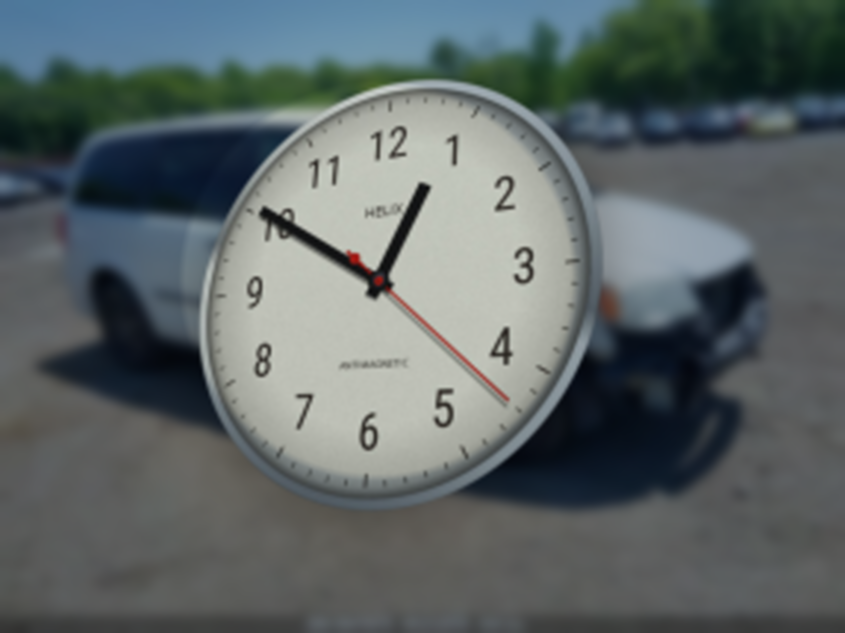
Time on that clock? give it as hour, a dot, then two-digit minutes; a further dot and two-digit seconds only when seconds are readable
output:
12.50.22
